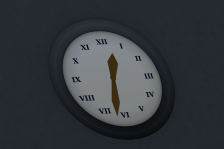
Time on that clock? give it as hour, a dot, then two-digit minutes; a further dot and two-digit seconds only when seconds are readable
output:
12.32
